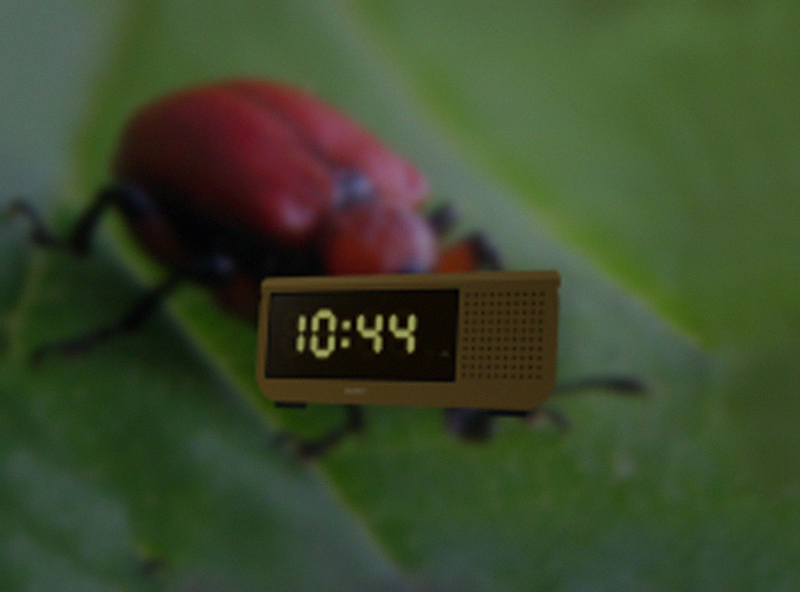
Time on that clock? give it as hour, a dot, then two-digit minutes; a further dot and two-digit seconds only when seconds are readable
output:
10.44
